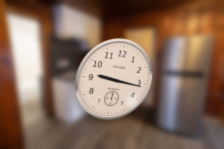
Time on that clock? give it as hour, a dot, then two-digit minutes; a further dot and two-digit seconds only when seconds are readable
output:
9.16
